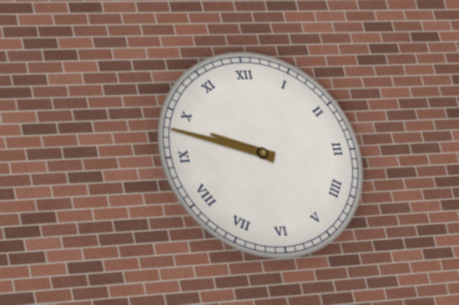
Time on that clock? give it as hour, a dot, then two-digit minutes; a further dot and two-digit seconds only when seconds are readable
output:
9.48
